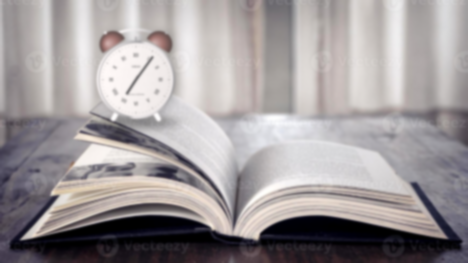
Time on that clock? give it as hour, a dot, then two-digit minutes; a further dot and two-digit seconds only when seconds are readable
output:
7.06
